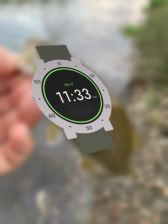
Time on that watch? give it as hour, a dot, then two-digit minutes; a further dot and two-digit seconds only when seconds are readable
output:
11.33
